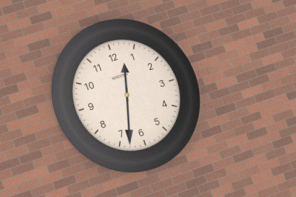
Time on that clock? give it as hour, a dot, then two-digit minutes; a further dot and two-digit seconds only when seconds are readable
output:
12.33
